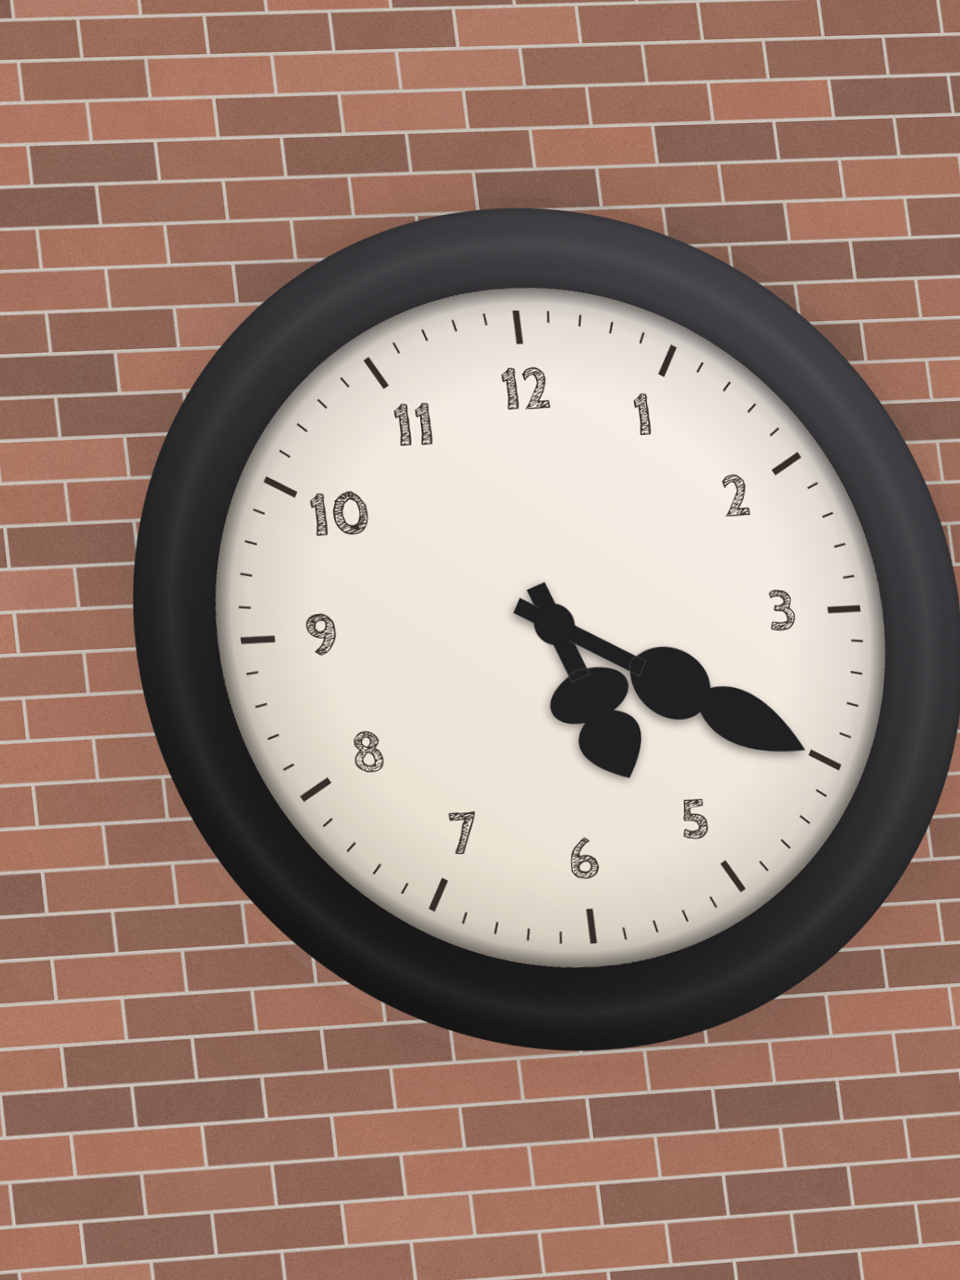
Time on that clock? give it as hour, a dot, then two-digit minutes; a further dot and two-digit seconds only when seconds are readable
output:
5.20
